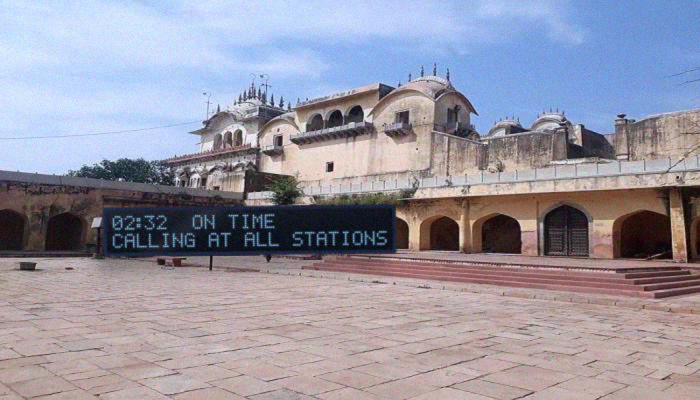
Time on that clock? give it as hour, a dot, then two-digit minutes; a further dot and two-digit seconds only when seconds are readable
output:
2.32
